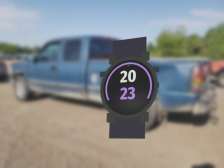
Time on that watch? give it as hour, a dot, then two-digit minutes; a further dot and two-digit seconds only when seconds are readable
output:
20.23
